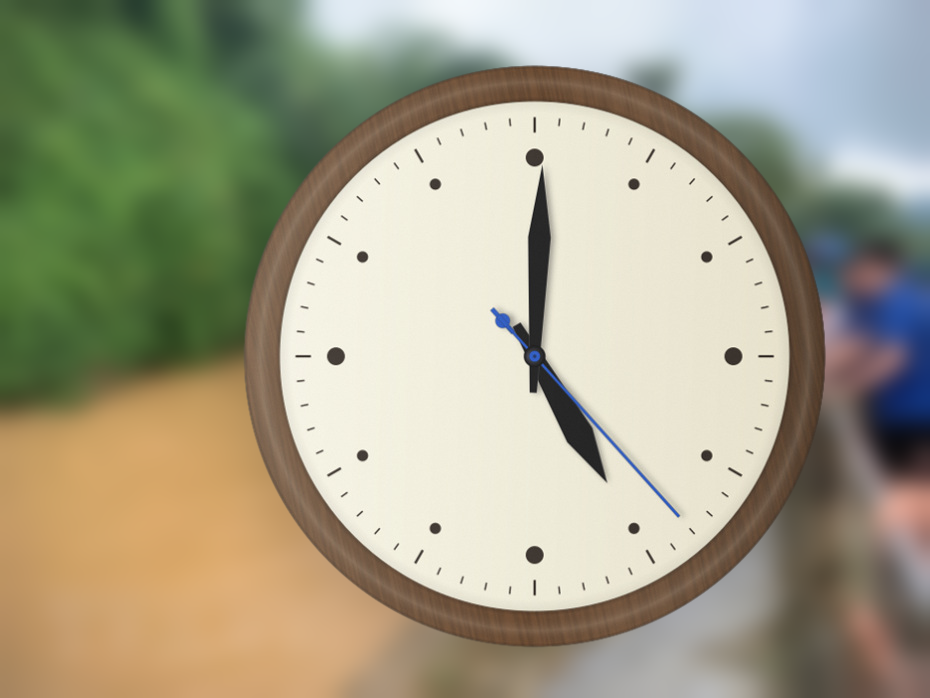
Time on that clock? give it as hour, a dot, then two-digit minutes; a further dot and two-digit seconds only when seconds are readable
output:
5.00.23
